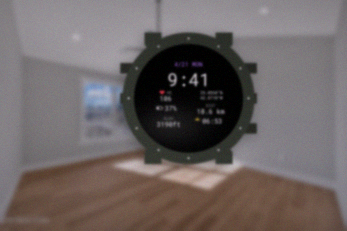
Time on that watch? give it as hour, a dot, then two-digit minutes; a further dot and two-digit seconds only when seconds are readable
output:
9.41
